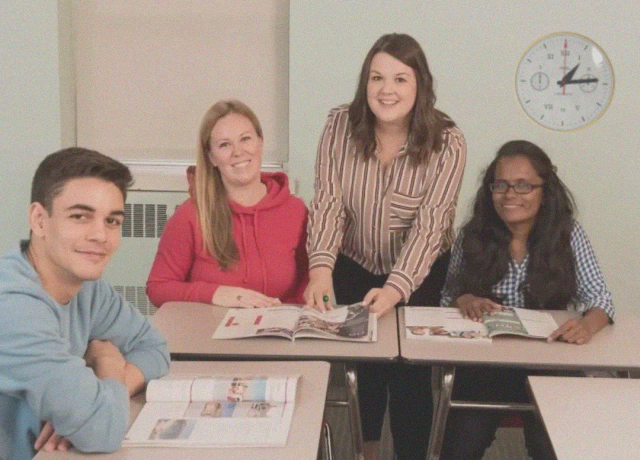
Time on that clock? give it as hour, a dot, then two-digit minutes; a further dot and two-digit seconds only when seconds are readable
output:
1.14
